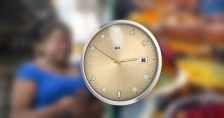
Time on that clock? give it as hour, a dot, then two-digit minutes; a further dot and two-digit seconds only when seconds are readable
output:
2.51
